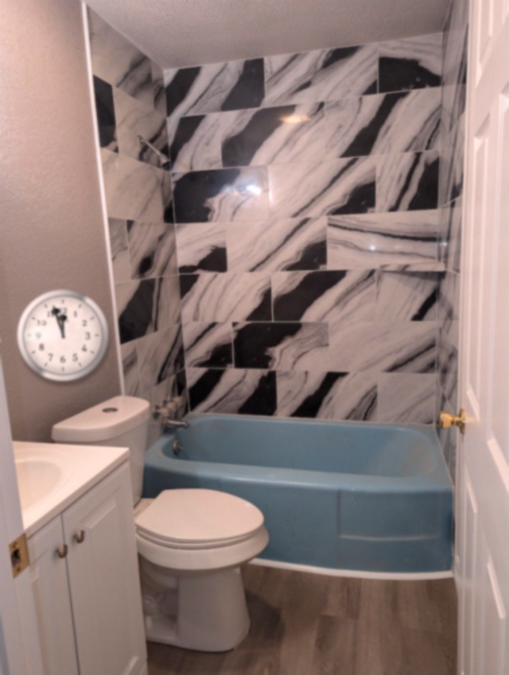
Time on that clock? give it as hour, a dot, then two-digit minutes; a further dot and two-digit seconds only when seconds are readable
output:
11.57
